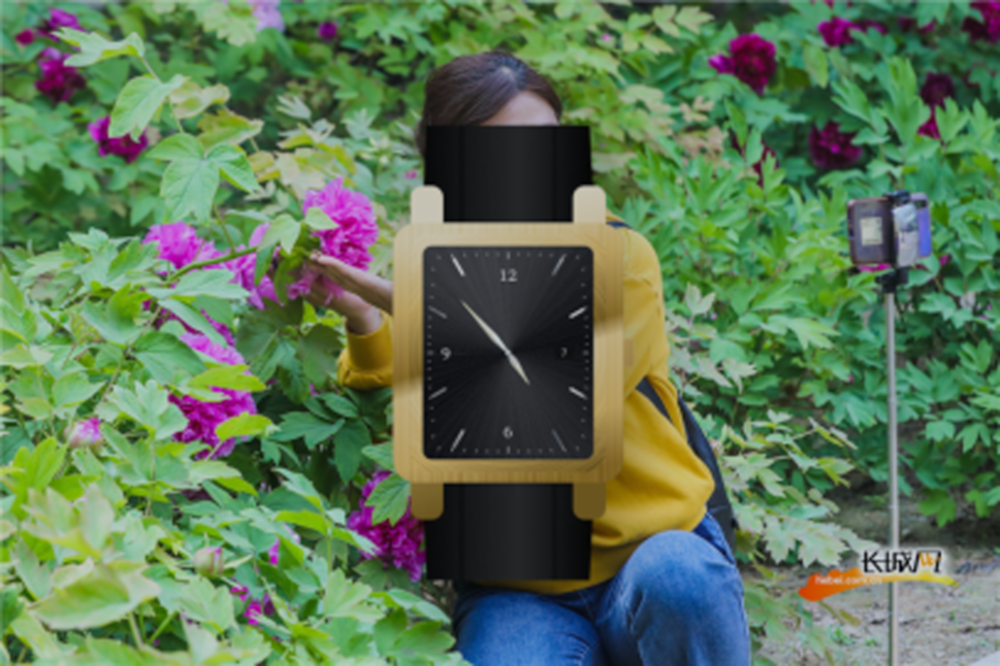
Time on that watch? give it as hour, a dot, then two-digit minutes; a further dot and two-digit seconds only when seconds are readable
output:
4.53
